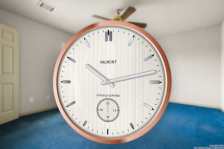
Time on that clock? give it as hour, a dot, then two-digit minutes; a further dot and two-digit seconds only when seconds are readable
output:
10.13
